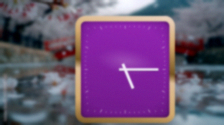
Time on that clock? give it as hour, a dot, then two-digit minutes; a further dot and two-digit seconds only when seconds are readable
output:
5.15
